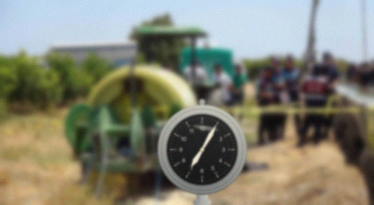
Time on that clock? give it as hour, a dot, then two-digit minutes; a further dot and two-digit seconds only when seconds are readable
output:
7.05
